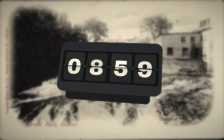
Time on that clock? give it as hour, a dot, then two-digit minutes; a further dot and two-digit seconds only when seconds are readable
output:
8.59
